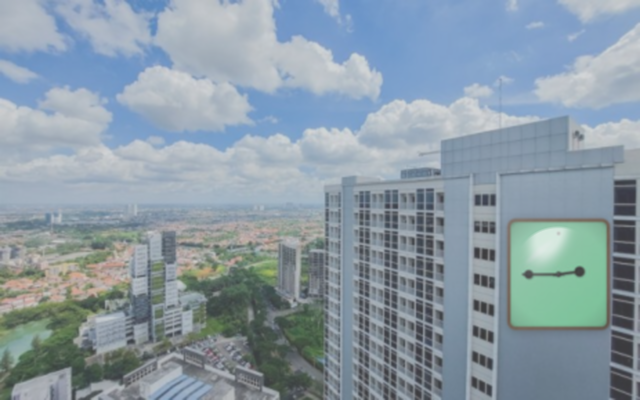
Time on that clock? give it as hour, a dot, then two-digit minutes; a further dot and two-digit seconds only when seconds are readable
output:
2.45
